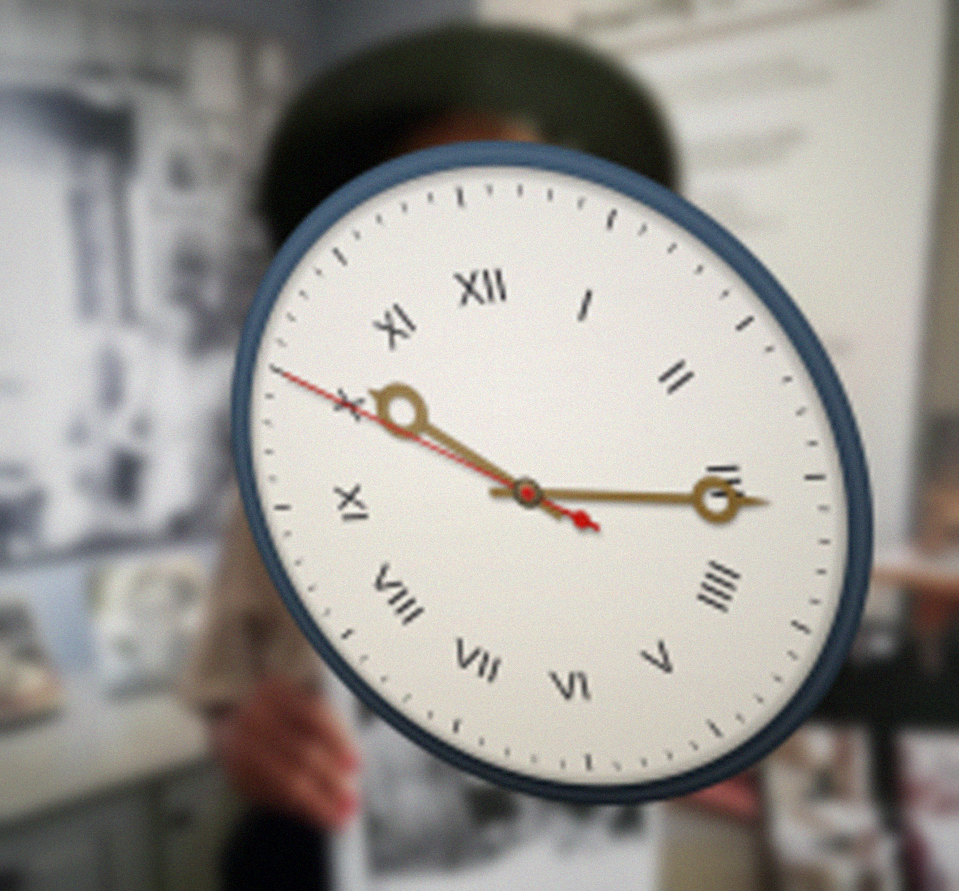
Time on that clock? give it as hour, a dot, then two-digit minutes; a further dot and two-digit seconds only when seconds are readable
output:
10.15.50
